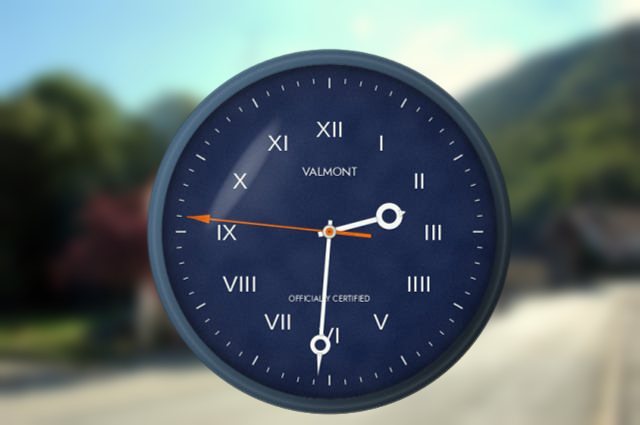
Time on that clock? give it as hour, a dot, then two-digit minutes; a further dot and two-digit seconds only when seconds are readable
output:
2.30.46
